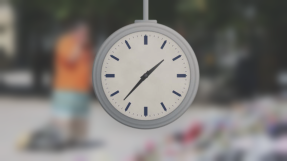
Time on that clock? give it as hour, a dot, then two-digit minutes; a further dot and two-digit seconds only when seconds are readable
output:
1.37
